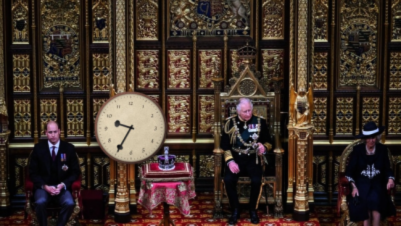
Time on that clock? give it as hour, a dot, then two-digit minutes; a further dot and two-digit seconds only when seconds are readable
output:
9.35
